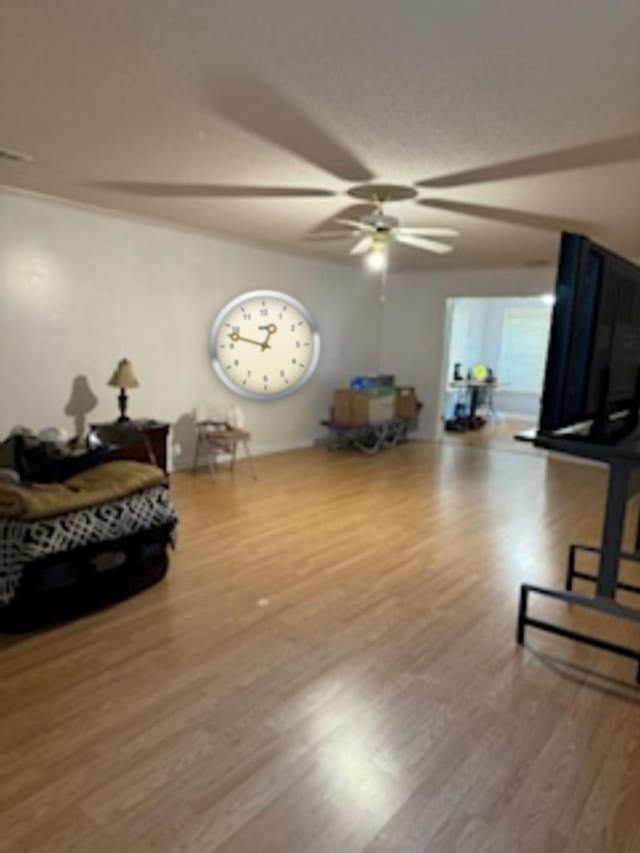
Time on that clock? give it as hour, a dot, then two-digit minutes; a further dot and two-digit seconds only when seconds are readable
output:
12.48
